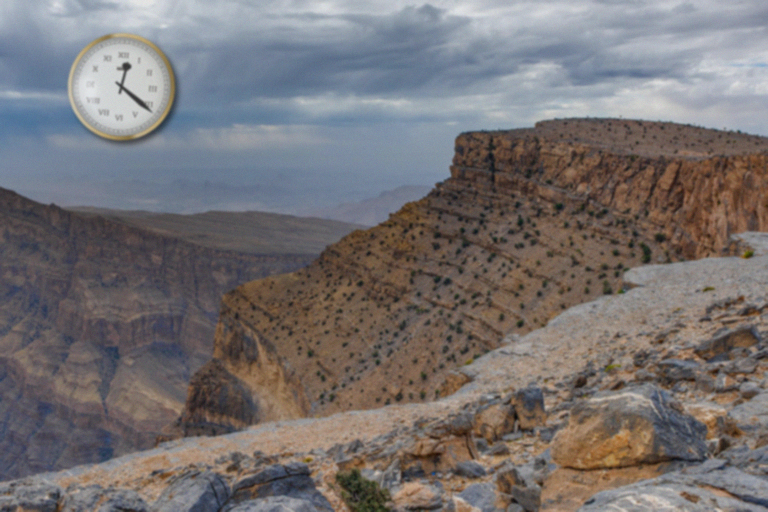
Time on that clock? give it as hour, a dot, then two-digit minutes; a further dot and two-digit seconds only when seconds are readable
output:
12.21
